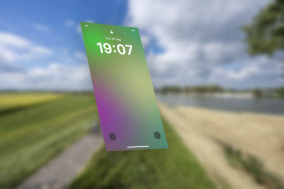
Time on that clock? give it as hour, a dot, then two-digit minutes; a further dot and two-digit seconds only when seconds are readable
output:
19.07
